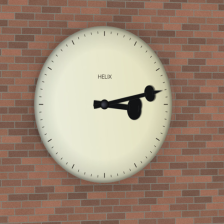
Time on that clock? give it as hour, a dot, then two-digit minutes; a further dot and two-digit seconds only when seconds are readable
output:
3.13
